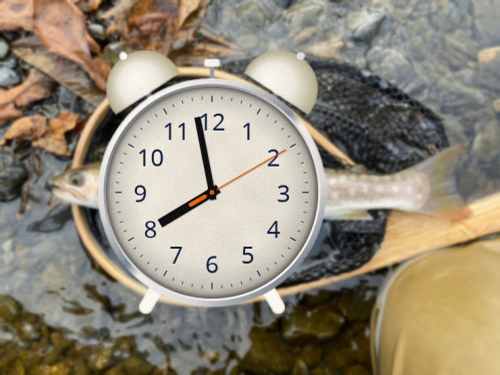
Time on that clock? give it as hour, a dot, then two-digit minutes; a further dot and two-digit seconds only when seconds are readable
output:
7.58.10
